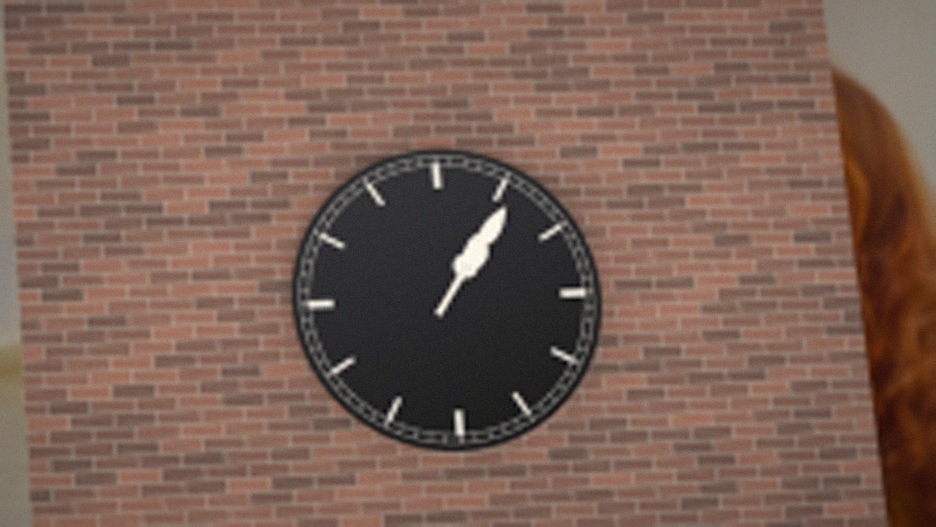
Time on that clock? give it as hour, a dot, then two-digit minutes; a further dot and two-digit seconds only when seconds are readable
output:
1.06
